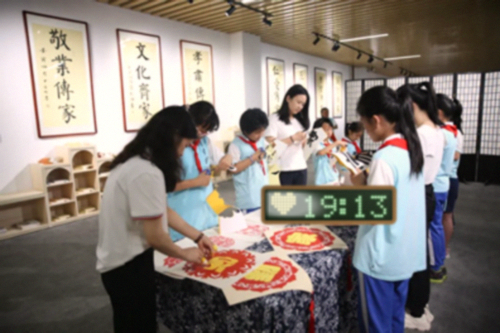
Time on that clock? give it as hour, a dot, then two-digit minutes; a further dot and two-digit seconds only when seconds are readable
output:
19.13
